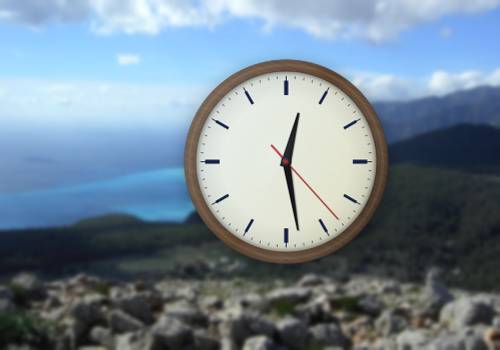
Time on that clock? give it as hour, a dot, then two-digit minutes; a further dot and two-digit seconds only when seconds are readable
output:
12.28.23
